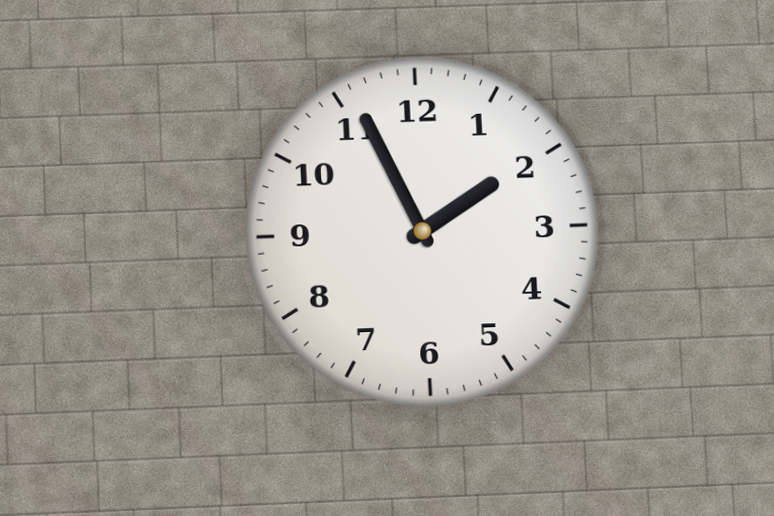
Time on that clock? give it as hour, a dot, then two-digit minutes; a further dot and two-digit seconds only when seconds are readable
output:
1.56
